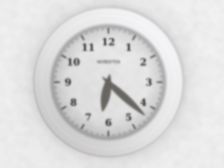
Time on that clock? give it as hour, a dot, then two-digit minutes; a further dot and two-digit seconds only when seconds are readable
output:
6.22
